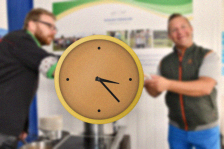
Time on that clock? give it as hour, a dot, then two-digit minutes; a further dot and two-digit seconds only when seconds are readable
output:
3.23
